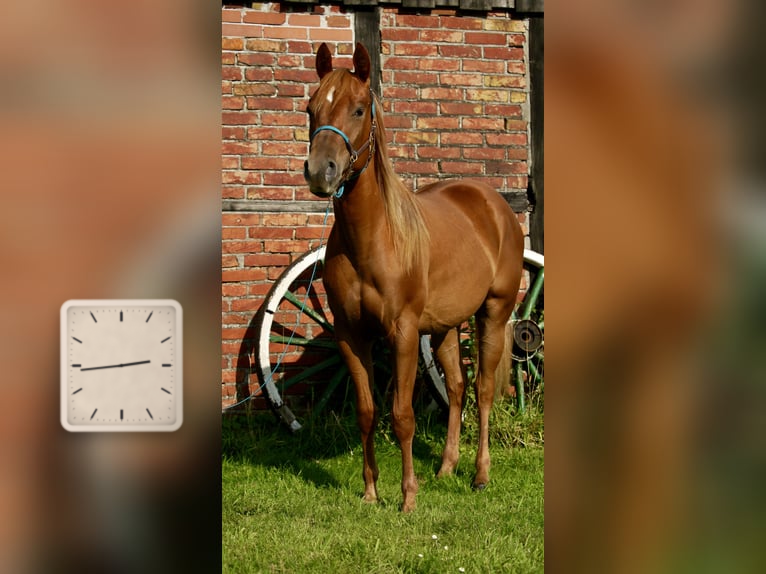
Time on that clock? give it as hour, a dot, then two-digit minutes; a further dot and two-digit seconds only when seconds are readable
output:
2.44
